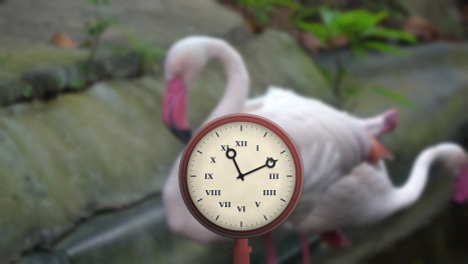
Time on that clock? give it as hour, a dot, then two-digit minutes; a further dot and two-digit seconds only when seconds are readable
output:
11.11
